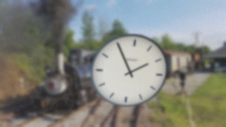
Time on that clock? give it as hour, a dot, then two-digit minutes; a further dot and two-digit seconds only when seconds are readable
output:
1.55
